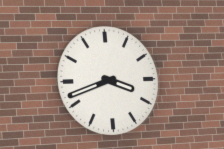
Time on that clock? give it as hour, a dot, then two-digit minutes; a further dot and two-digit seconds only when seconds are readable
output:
3.42
